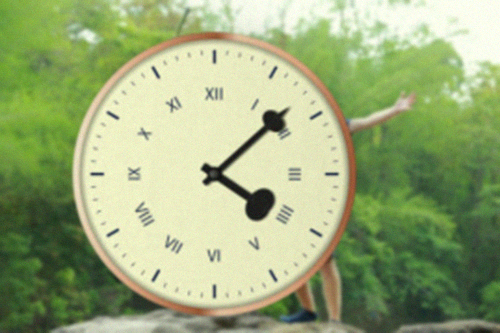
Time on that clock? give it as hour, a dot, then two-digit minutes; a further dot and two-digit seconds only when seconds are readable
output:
4.08
